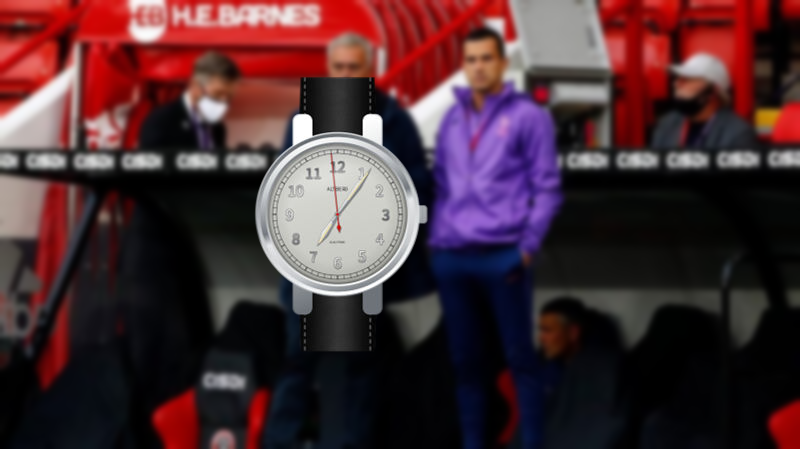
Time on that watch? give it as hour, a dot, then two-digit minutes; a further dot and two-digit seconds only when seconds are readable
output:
7.05.59
